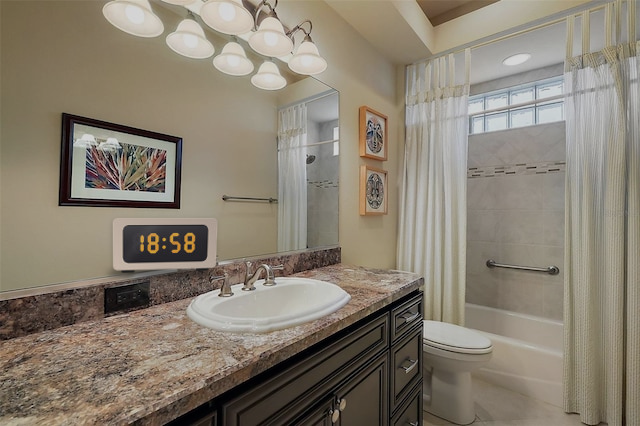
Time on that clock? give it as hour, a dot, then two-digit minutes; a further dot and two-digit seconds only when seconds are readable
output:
18.58
